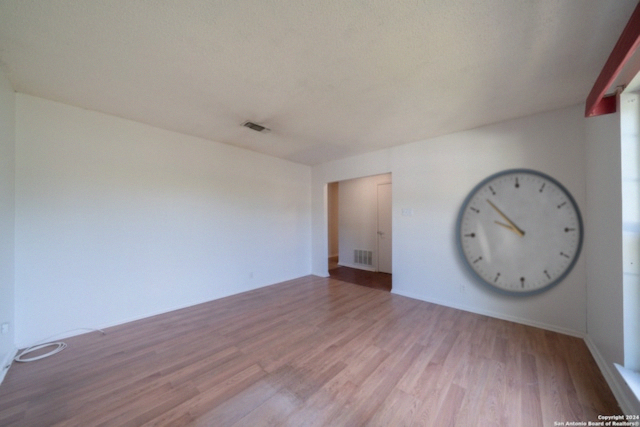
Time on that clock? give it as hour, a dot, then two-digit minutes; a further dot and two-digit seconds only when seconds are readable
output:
9.53
